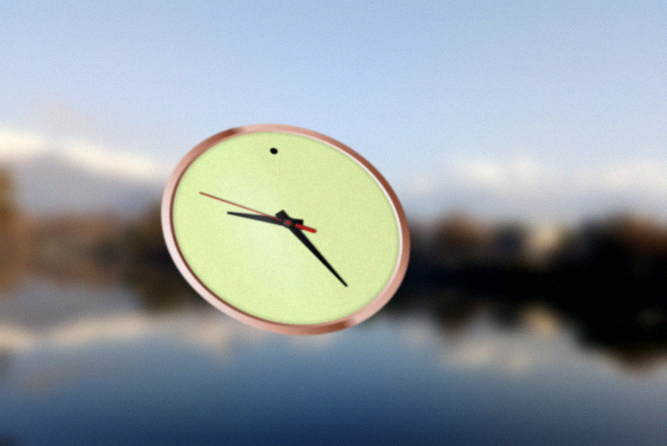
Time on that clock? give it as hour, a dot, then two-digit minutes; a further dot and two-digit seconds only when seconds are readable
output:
9.24.49
